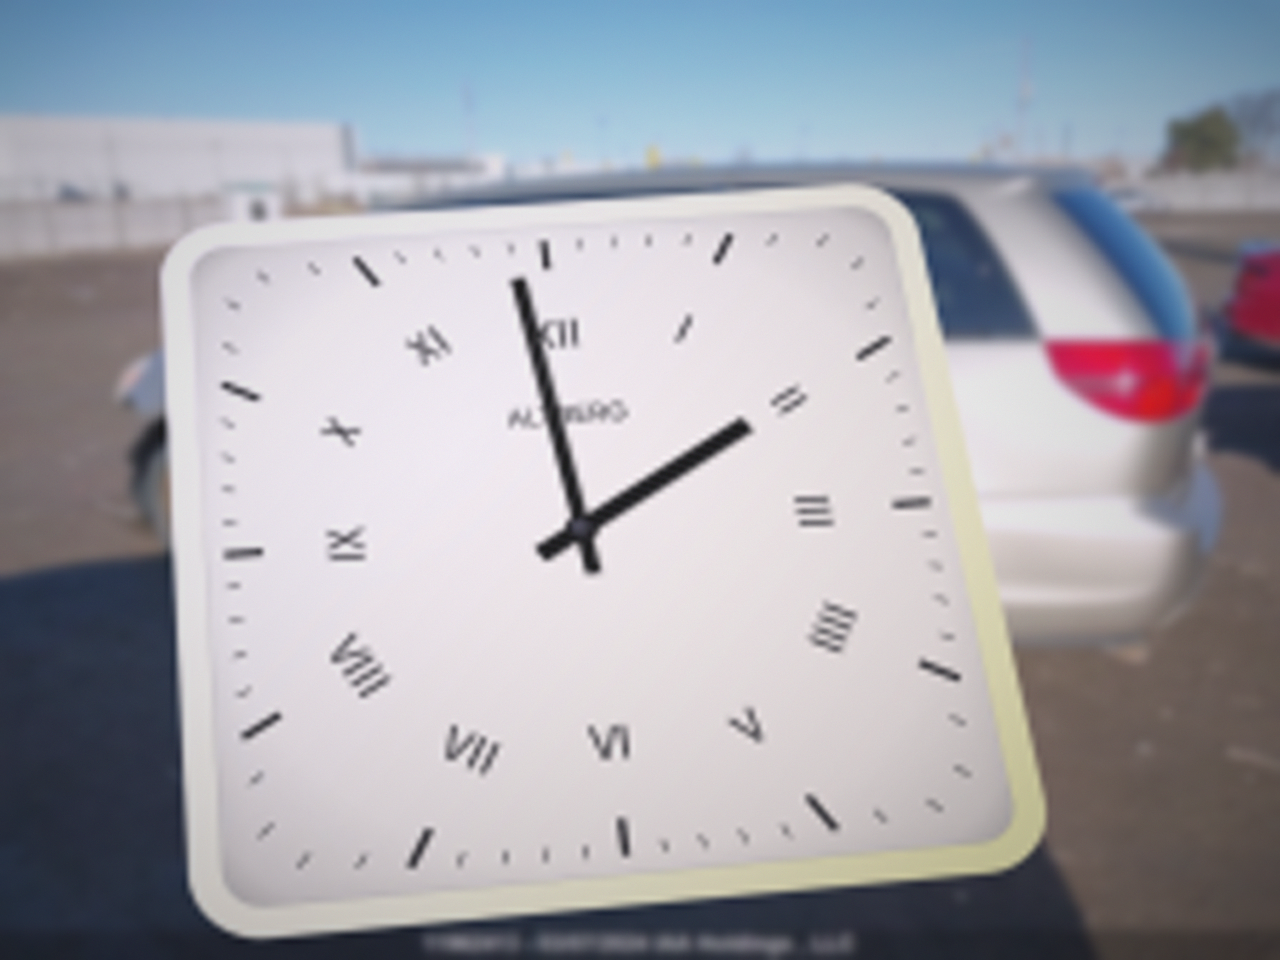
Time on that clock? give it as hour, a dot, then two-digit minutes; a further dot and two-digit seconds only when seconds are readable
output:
1.59
